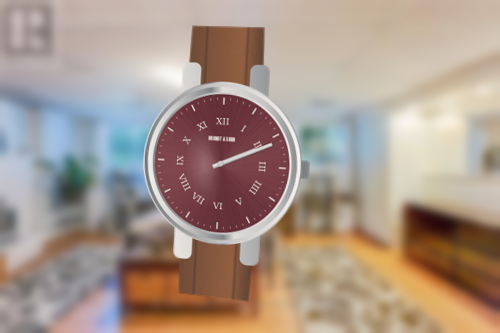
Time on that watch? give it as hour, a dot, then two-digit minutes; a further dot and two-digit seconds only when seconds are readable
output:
2.11
